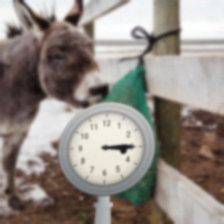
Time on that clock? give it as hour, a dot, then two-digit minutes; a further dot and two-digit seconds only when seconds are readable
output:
3.15
